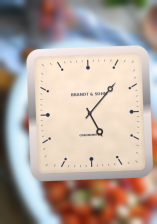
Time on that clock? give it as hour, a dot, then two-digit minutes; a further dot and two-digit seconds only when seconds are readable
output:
5.07
